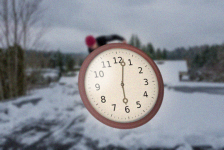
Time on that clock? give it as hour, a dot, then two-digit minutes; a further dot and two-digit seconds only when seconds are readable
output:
6.02
